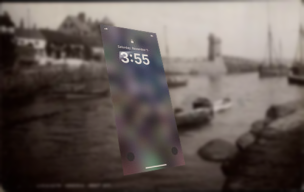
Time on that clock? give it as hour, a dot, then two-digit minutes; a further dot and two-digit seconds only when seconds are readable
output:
3.55
